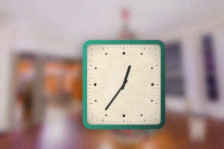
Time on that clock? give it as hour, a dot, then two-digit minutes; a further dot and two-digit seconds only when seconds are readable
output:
12.36
